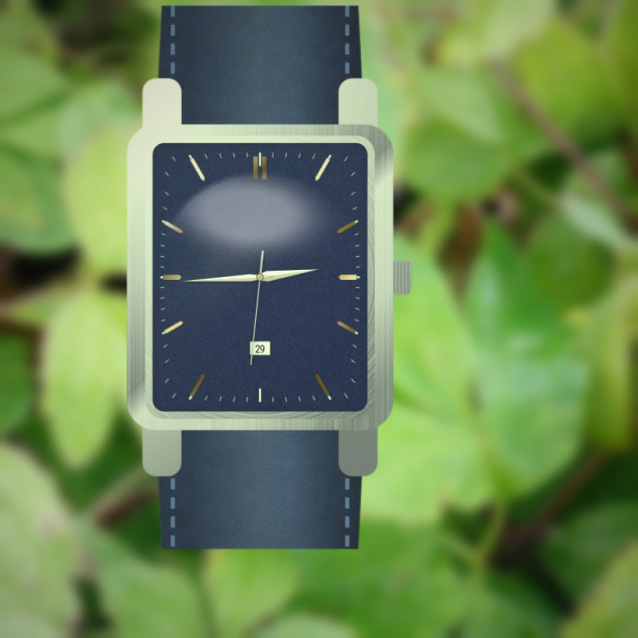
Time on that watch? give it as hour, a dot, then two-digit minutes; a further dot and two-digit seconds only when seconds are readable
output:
2.44.31
